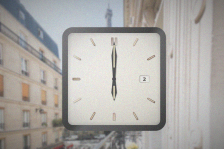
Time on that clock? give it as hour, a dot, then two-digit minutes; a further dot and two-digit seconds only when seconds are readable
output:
6.00
